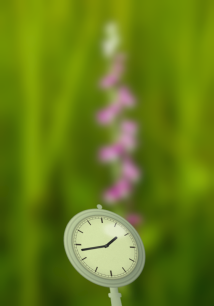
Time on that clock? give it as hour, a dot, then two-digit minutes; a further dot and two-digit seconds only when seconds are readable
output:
1.43
